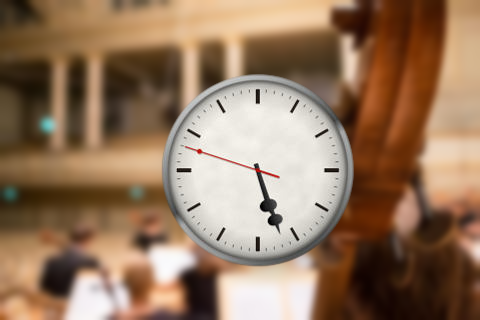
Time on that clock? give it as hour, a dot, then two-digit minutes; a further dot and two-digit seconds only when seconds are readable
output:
5.26.48
